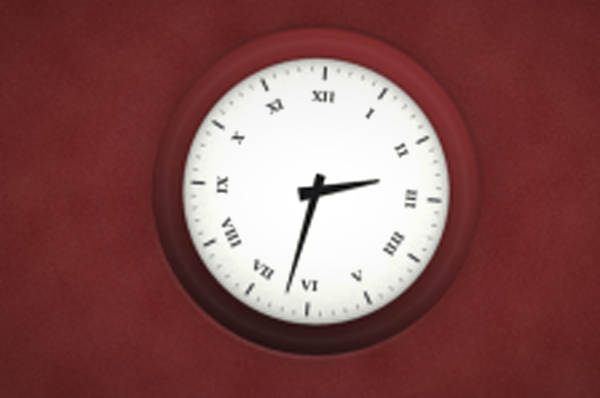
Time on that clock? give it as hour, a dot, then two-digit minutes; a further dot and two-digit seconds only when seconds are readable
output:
2.32
